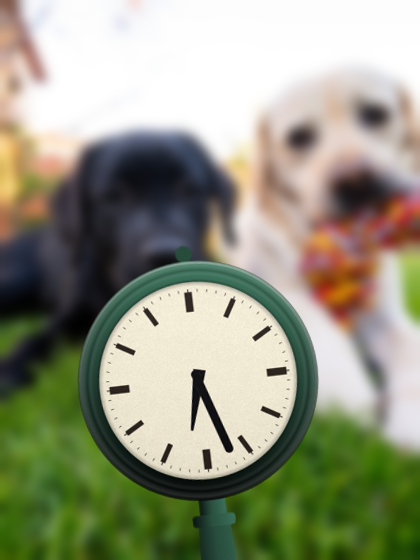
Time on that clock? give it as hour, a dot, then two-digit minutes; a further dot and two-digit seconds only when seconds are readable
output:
6.27
